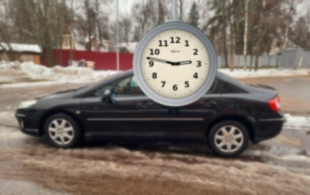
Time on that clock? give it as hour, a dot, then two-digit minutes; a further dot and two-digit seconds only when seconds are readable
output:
2.47
